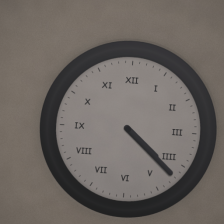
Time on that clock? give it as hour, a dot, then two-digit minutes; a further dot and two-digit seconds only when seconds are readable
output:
4.22
